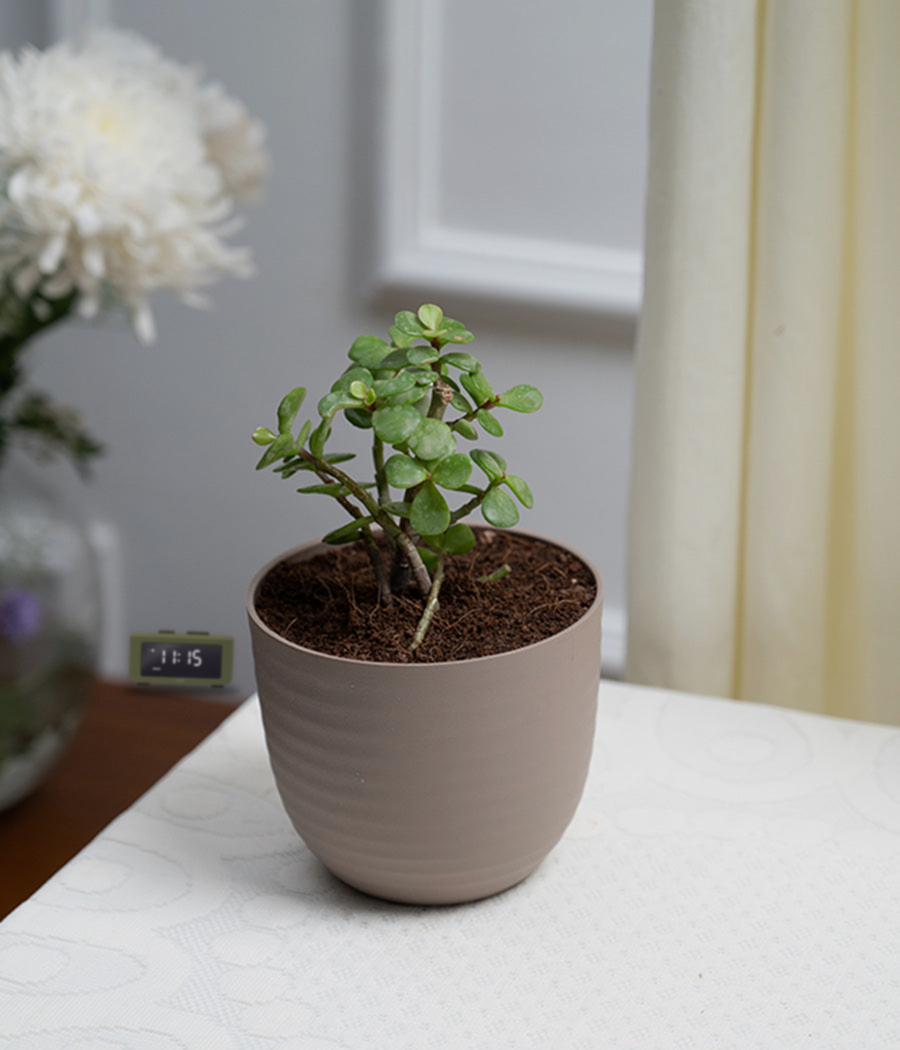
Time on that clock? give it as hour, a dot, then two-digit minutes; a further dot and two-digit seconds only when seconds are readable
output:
11.15
